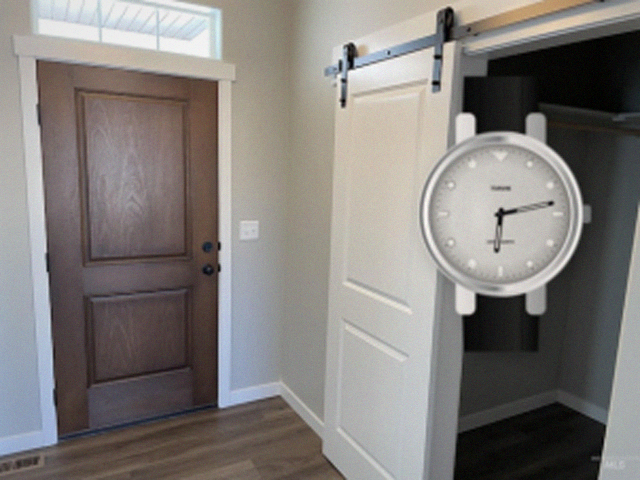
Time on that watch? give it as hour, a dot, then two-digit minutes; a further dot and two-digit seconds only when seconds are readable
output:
6.13
